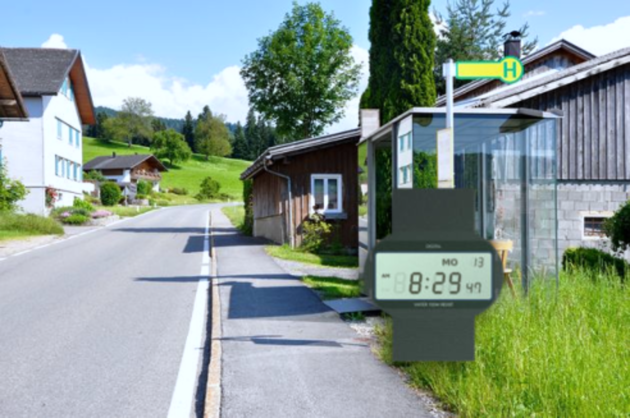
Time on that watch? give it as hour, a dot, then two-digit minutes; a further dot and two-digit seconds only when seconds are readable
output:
8.29
